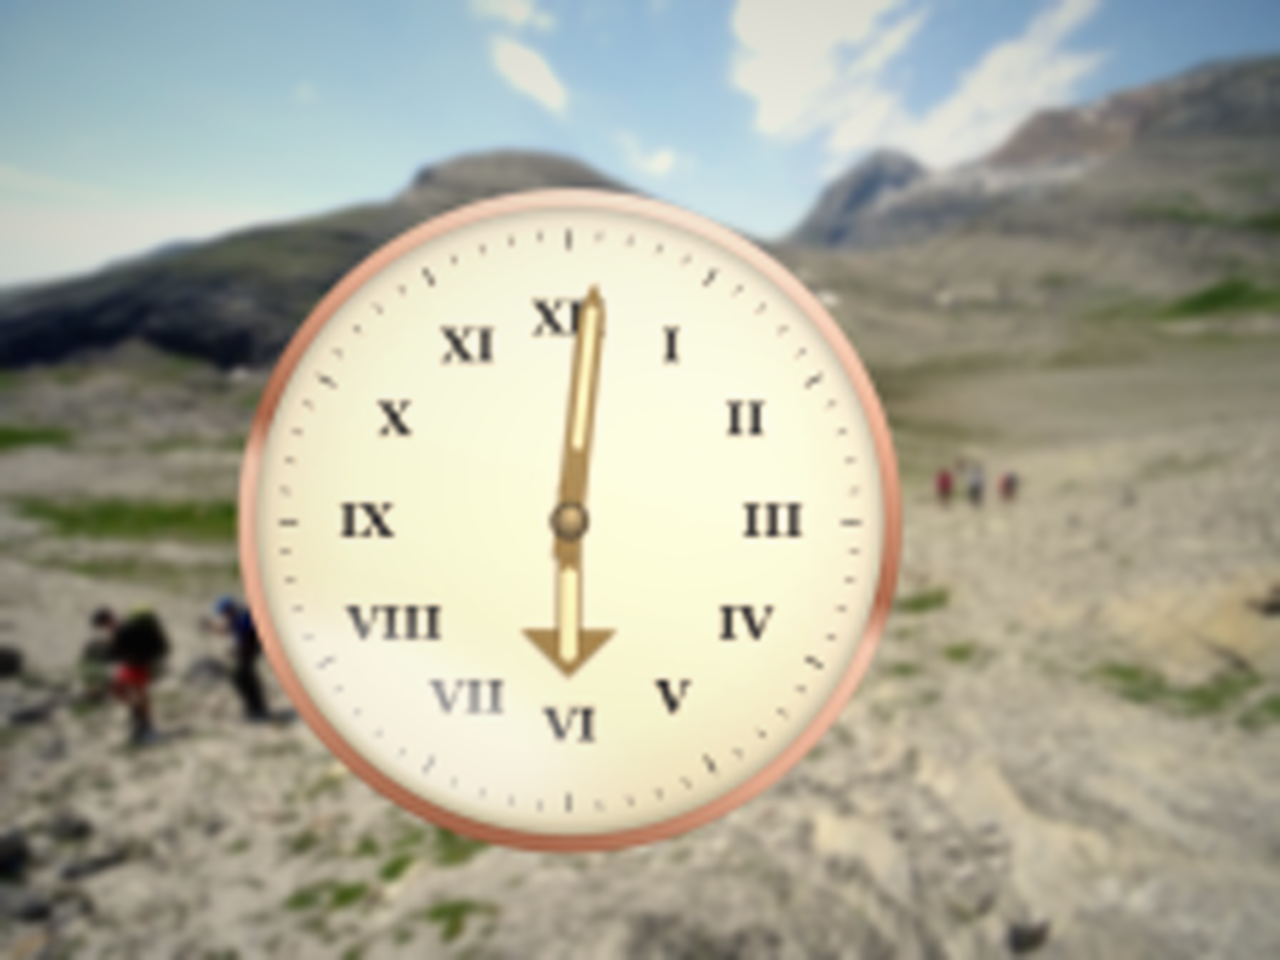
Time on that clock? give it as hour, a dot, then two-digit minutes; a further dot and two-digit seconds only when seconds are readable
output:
6.01
